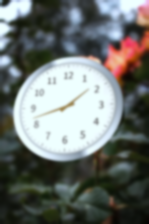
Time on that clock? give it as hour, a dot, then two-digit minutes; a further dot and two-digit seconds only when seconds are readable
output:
1.42
